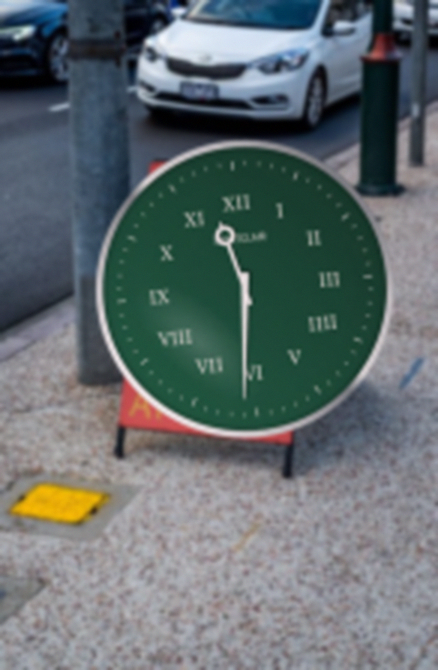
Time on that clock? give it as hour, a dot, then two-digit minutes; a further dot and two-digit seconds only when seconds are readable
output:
11.31
